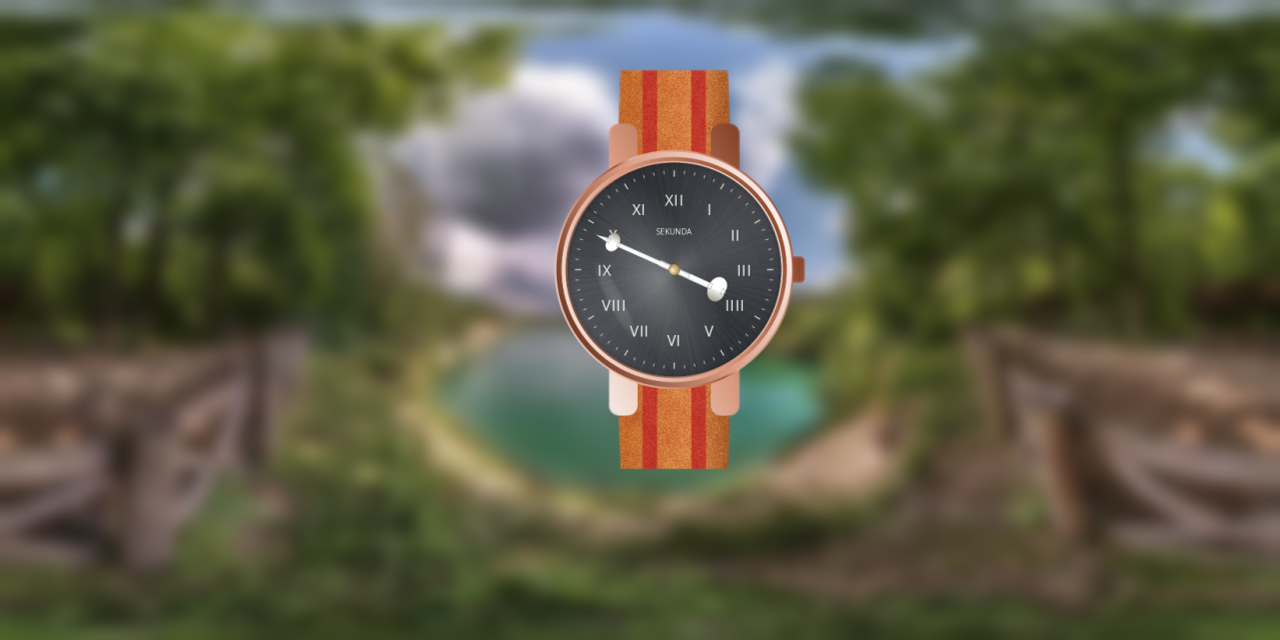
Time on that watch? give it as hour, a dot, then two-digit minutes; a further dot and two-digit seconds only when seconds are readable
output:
3.49
